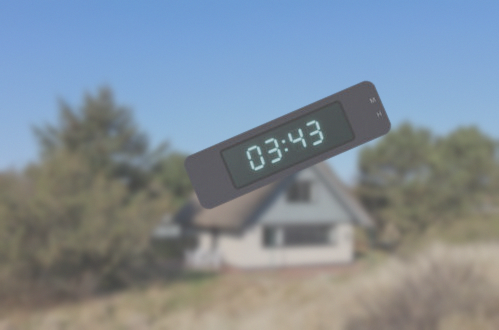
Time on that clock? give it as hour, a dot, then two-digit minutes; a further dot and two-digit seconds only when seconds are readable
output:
3.43
